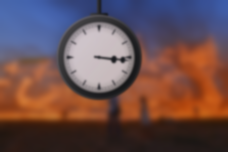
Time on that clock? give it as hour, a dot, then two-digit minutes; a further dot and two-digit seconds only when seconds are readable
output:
3.16
